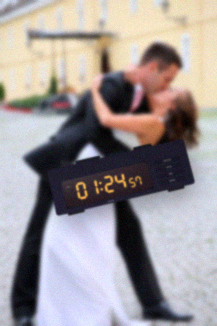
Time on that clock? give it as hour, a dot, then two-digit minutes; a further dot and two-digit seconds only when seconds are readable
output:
1.24
